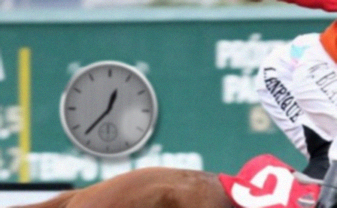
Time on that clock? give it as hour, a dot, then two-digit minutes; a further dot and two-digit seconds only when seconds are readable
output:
12.37
